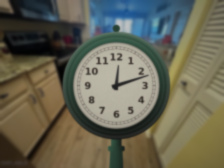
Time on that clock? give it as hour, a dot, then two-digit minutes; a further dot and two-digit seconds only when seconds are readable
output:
12.12
